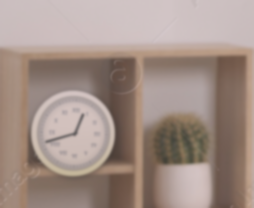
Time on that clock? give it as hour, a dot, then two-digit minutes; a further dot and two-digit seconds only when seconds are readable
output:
12.42
